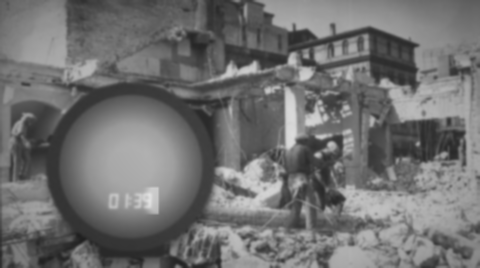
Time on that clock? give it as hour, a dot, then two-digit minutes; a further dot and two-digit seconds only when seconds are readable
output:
1.39
